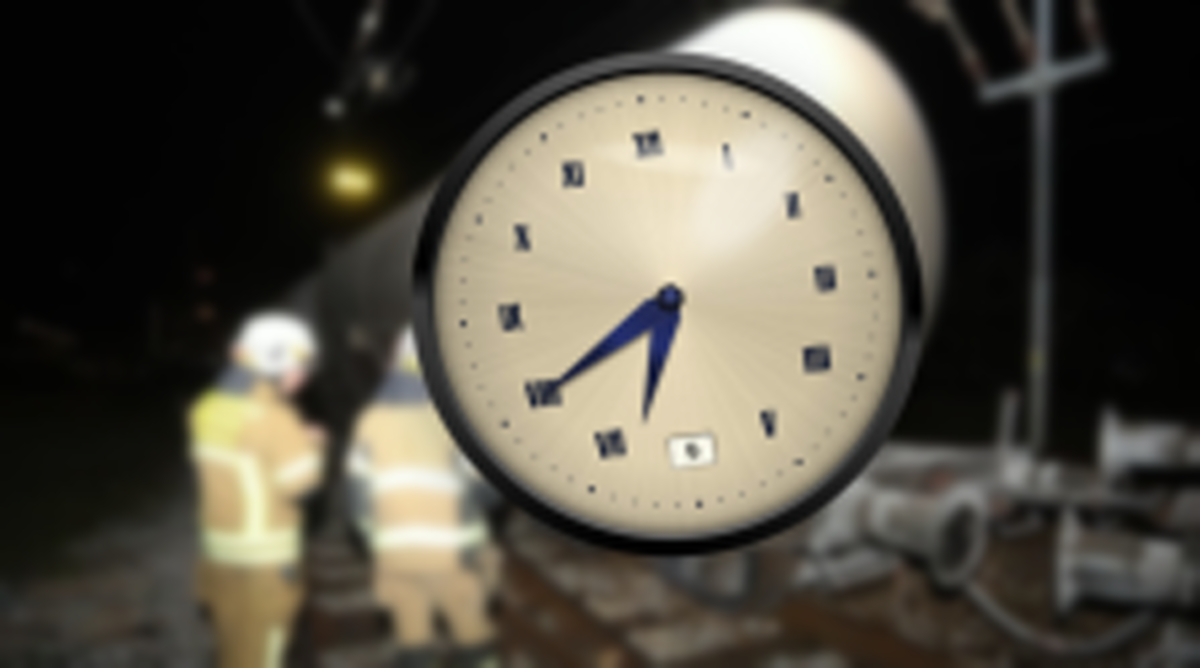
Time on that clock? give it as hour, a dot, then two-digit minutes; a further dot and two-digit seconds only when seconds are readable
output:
6.40
